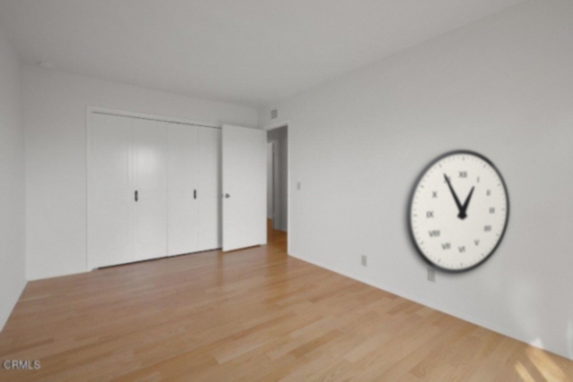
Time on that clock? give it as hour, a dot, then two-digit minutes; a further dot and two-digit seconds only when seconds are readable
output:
12.55
